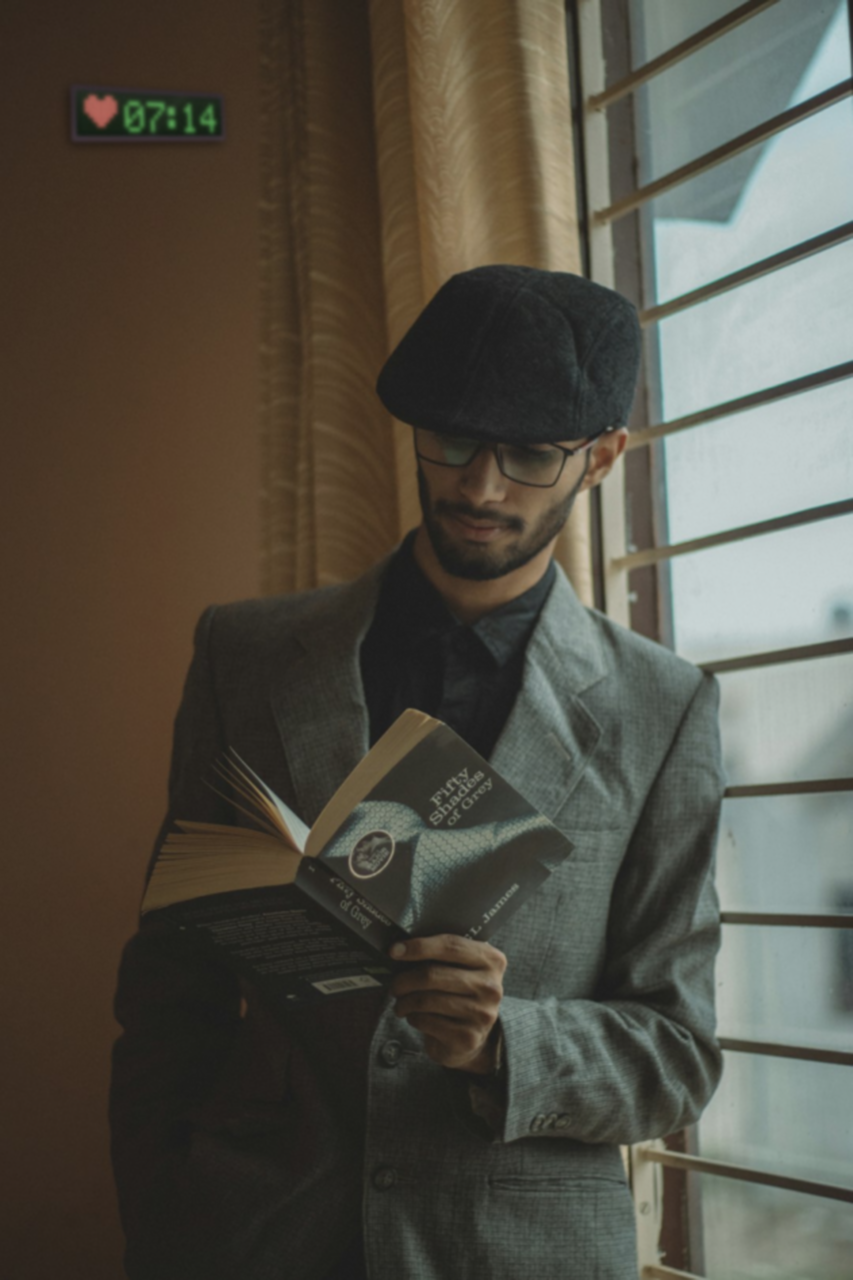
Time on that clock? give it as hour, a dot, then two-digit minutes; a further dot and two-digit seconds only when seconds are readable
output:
7.14
